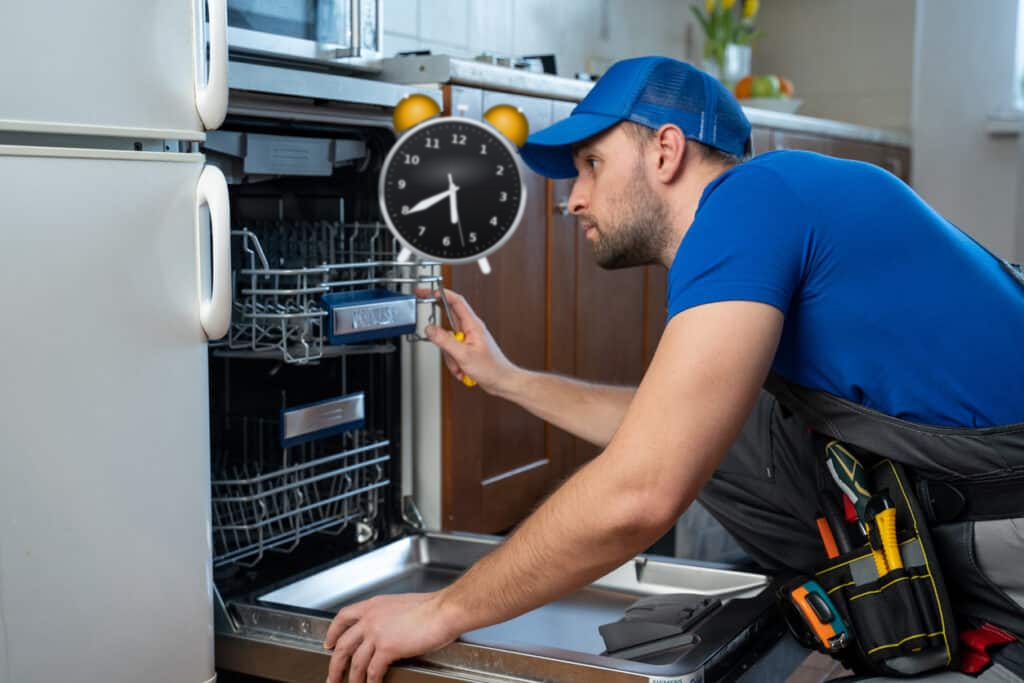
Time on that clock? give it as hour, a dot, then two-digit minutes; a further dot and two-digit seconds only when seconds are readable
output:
5.39.27
